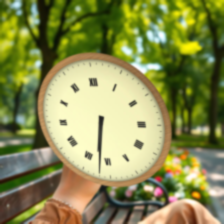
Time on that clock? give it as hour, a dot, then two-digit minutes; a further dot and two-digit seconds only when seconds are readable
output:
6.32
